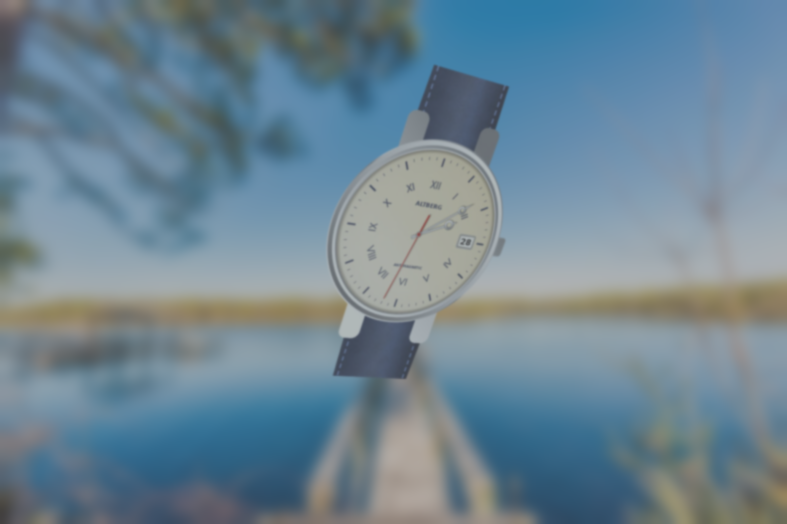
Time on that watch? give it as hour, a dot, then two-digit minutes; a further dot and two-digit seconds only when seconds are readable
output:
2.08.32
